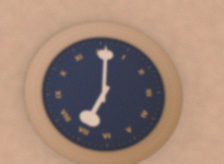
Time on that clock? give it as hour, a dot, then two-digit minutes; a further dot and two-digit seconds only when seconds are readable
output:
7.01
